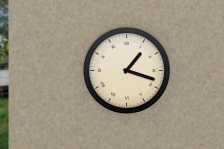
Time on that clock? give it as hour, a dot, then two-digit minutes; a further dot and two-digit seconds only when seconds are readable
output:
1.18
